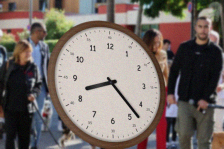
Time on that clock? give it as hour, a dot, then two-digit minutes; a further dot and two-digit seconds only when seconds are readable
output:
8.23
